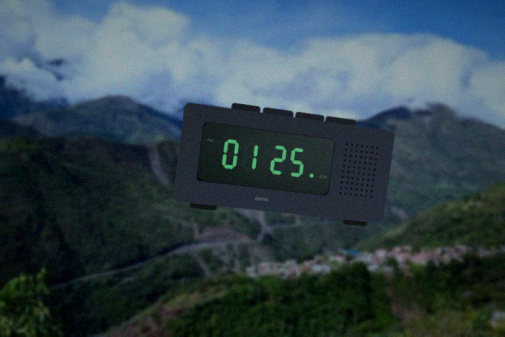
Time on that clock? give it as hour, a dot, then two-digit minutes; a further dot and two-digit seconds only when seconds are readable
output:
1.25
